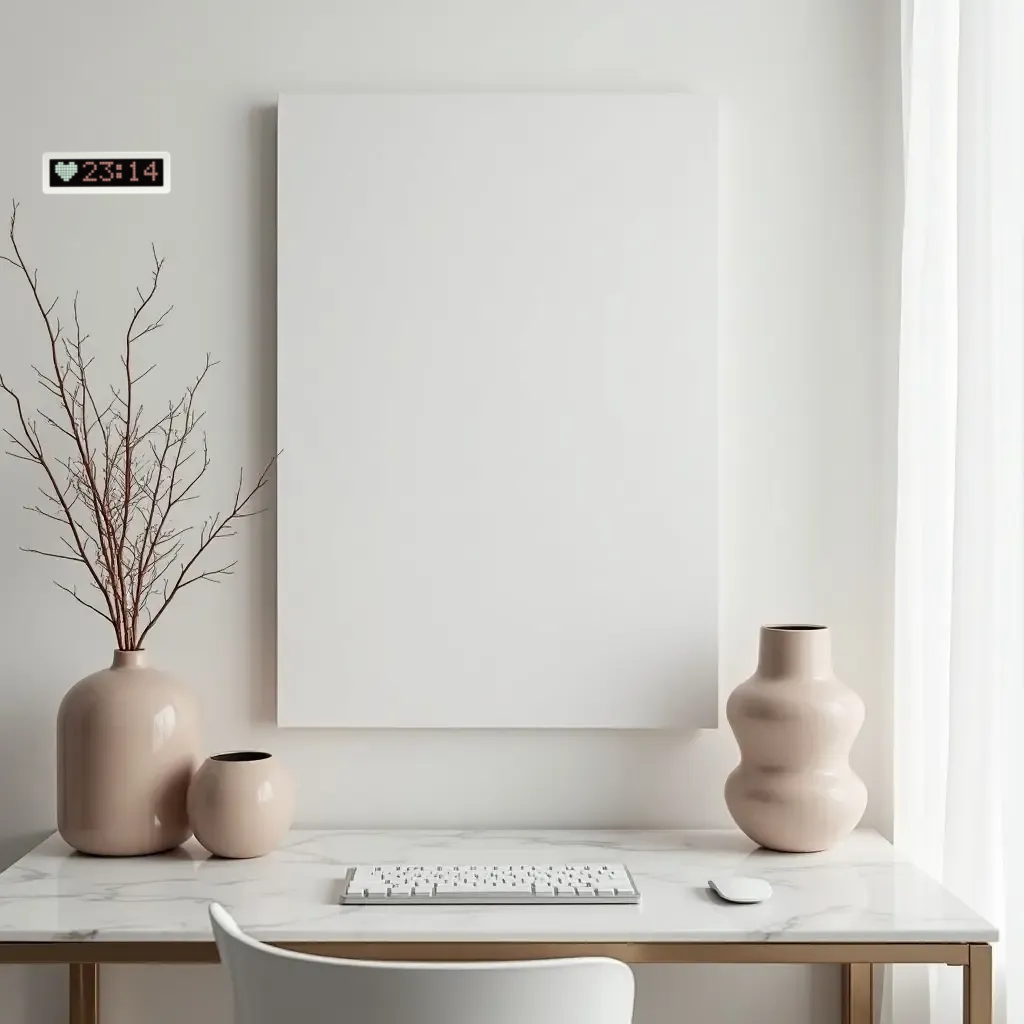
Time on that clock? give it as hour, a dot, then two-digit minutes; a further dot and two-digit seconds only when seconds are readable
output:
23.14
